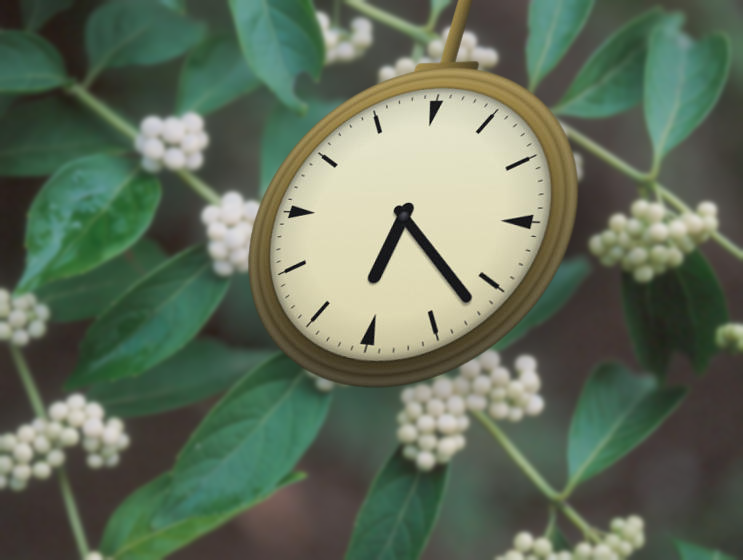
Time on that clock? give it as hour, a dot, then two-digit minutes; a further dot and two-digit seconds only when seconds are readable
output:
6.22
